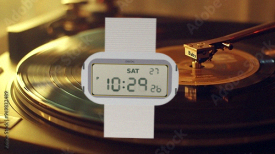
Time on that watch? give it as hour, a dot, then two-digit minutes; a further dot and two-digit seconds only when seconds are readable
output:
10.29.26
